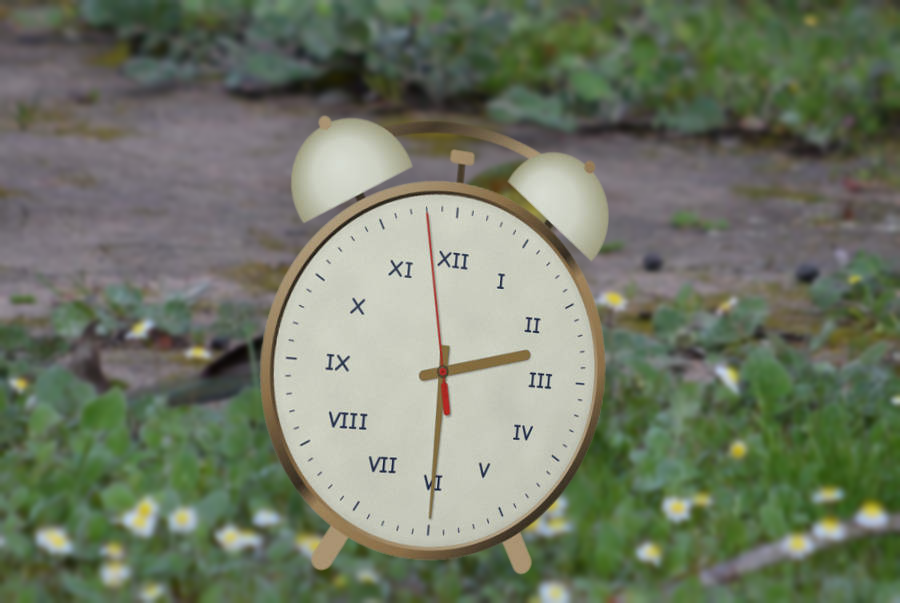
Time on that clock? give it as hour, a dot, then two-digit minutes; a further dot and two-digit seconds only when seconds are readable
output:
2.29.58
